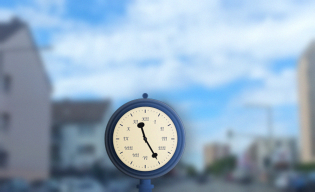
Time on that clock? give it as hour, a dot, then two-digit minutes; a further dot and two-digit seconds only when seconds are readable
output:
11.25
